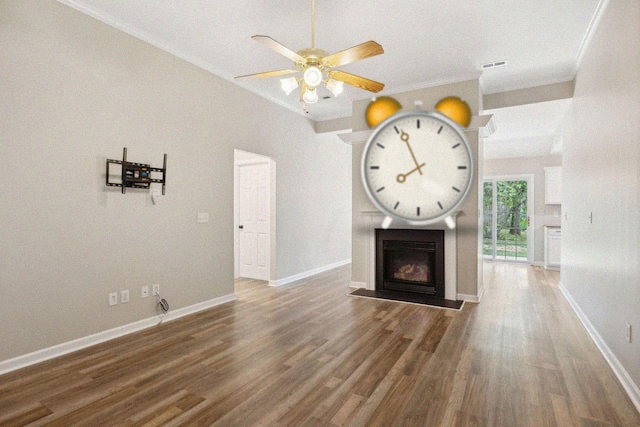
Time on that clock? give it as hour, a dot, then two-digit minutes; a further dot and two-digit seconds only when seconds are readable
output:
7.56
